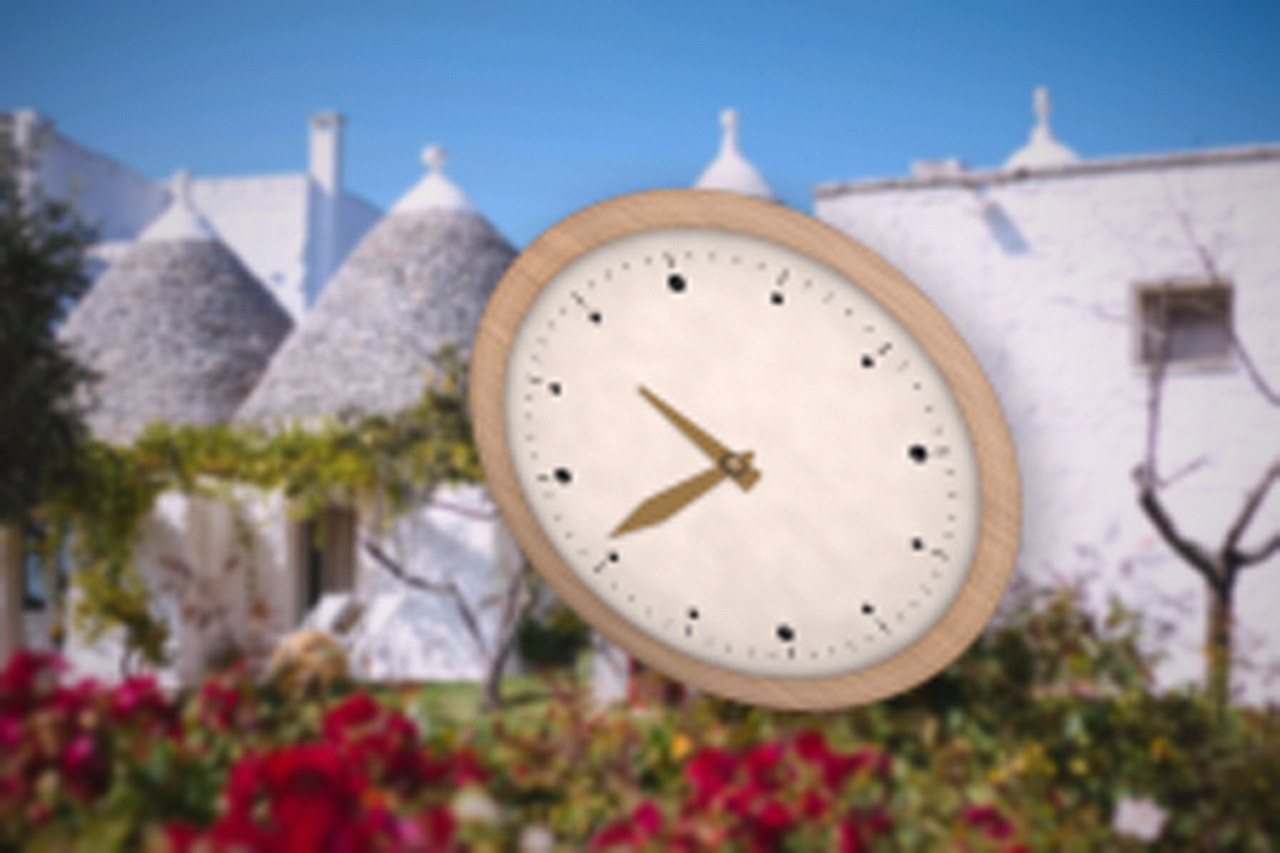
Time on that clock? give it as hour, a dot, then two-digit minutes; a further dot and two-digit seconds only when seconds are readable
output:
10.41
